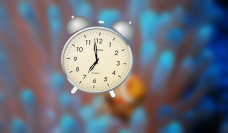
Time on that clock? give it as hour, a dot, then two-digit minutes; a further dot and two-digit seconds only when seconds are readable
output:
6.58
